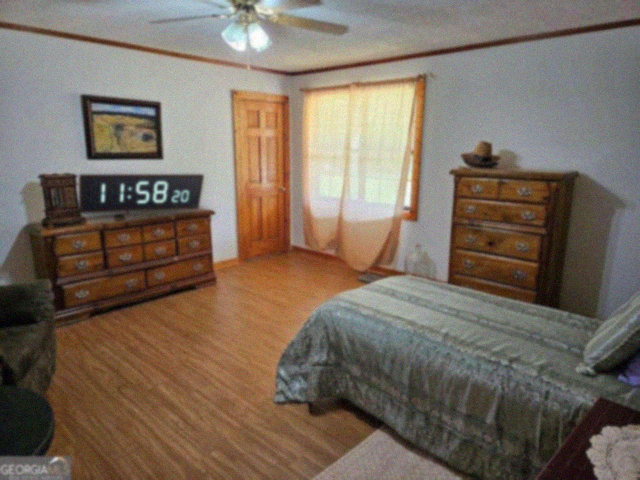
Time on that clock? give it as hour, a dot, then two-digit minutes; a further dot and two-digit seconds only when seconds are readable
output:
11.58.20
